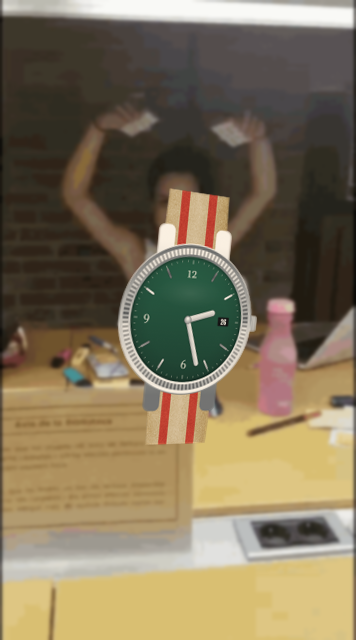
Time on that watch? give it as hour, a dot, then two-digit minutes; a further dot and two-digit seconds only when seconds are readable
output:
2.27
